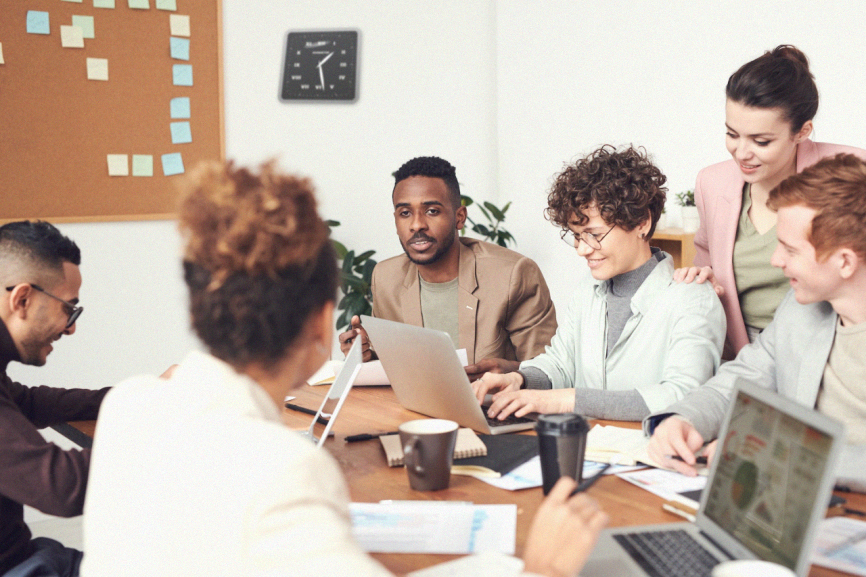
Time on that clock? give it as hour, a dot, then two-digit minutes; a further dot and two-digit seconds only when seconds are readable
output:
1.28
